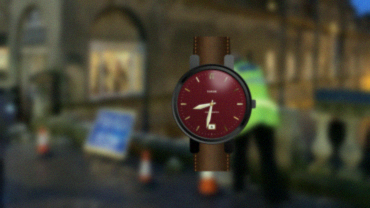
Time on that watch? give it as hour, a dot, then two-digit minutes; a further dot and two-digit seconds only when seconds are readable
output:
8.32
